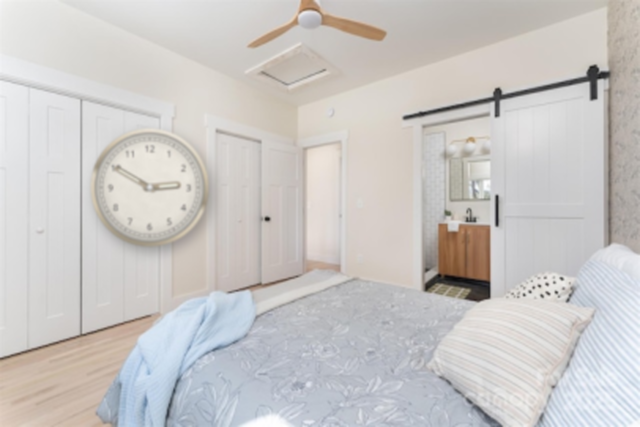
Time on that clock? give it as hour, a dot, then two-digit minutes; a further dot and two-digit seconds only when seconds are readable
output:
2.50
